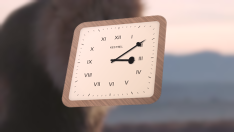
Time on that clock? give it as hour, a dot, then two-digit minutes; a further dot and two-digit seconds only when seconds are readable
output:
3.09
